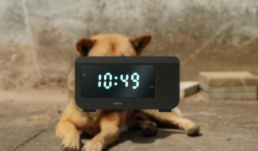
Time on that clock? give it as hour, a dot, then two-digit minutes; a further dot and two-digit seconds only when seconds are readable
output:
10.49
